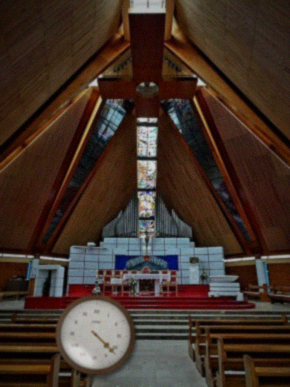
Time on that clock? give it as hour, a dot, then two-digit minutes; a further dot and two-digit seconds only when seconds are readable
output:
4.22
